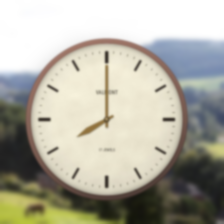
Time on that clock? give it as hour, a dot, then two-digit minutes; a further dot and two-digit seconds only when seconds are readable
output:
8.00
